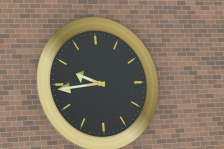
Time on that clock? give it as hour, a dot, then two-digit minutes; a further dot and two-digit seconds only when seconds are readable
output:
9.44
